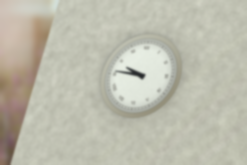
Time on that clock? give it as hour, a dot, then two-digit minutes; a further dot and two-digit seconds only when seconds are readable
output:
9.46
